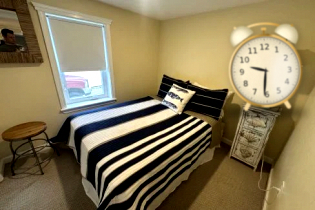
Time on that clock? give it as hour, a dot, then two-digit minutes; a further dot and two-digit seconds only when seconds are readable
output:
9.31
